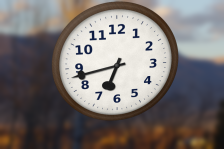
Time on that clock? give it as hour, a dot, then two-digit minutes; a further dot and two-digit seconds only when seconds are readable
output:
6.43
